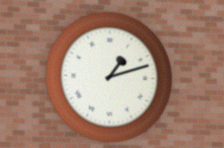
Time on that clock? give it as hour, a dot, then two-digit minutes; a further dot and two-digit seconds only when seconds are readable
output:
1.12
